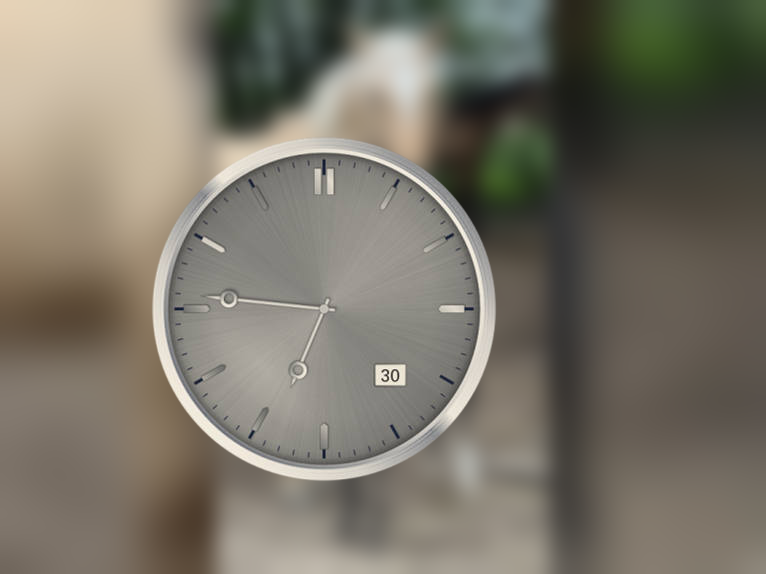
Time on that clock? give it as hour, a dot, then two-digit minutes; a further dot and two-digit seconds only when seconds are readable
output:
6.46
